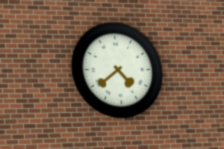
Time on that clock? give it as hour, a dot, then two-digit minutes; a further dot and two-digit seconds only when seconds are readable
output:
4.39
